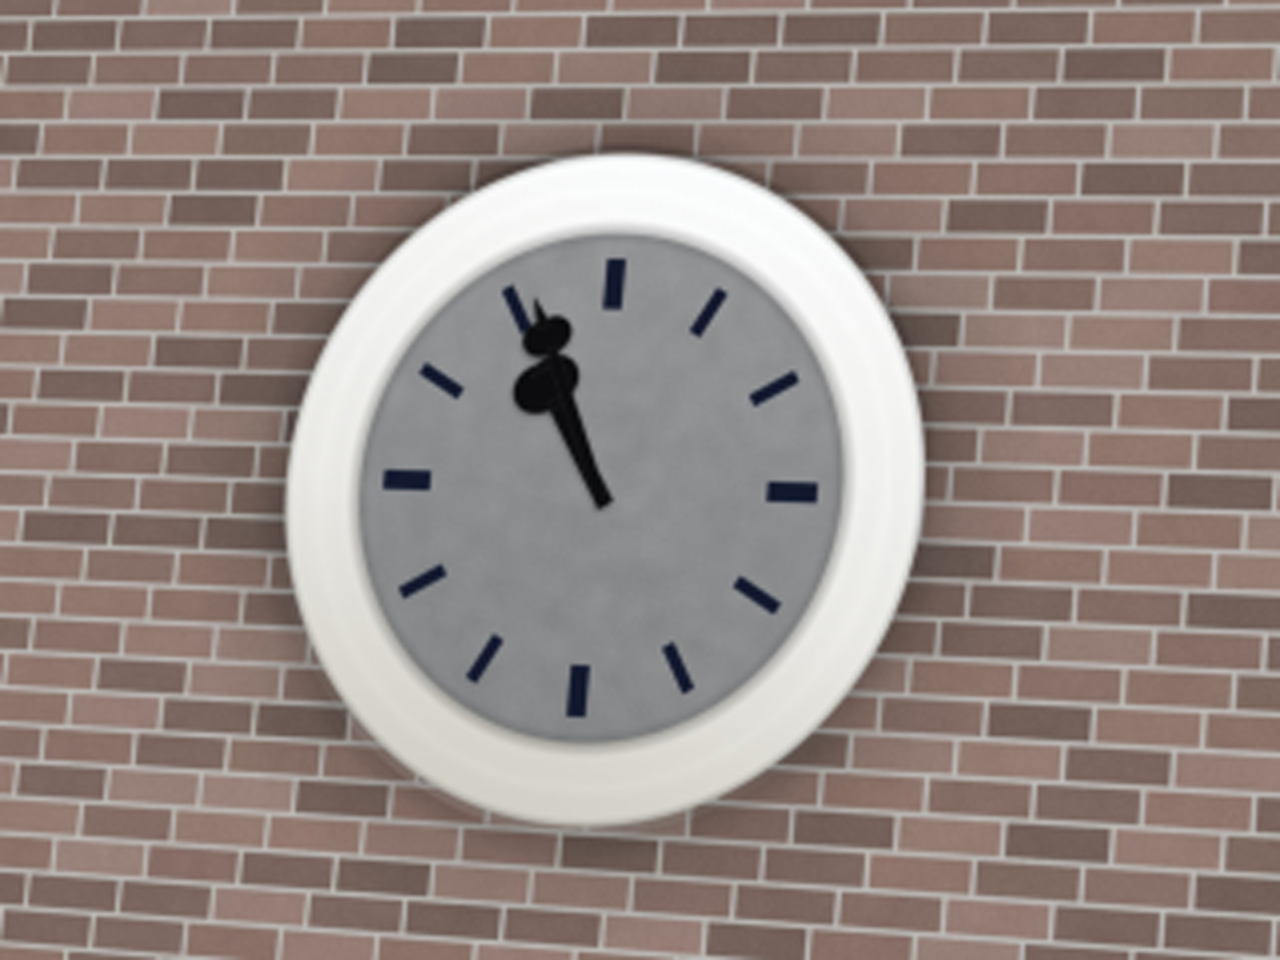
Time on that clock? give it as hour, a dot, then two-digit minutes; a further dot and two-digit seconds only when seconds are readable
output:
10.56
